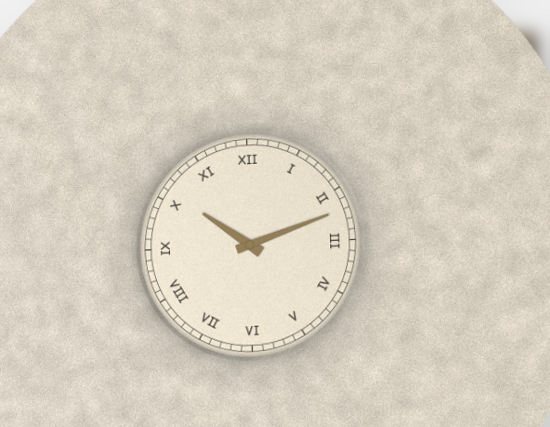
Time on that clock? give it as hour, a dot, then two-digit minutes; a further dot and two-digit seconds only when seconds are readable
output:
10.12
